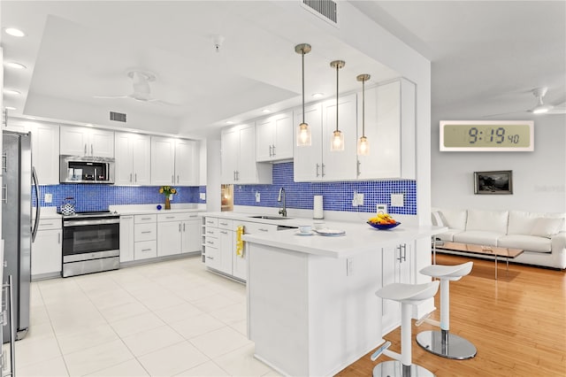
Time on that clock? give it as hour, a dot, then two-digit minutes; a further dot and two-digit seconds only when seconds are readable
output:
9.19.40
